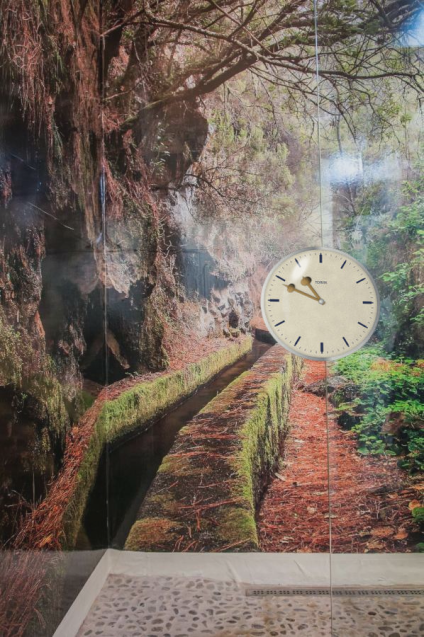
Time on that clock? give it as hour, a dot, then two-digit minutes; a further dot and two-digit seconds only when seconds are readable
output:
10.49
